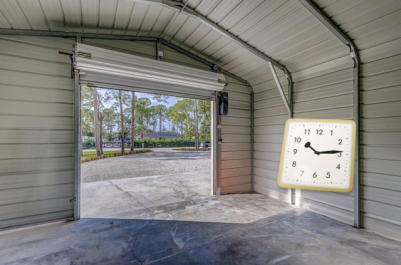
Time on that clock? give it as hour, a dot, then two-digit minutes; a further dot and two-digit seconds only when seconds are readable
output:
10.14
